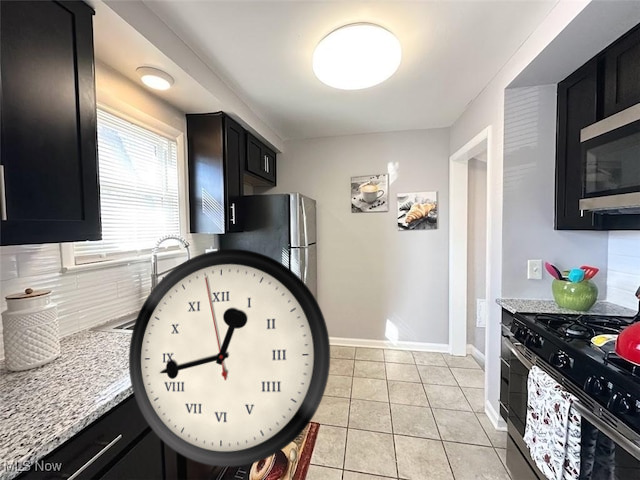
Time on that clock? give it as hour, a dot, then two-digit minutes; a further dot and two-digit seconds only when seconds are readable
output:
12.42.58
